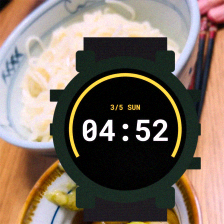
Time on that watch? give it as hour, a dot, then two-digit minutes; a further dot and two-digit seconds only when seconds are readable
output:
4.52
